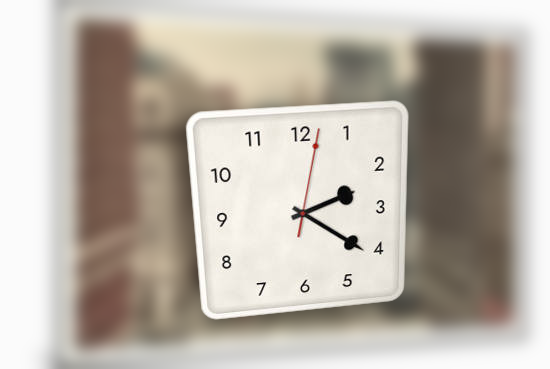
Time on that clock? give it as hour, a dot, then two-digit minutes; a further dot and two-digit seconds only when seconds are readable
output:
2.21.02
